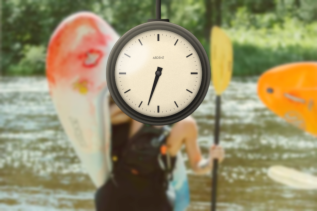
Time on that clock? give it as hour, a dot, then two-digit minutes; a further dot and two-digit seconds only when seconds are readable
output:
6.33
